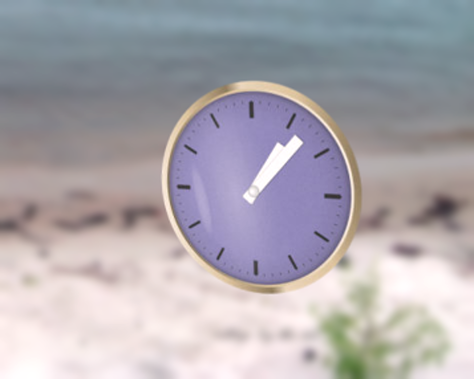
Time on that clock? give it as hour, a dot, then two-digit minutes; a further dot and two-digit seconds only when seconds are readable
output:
1.07
